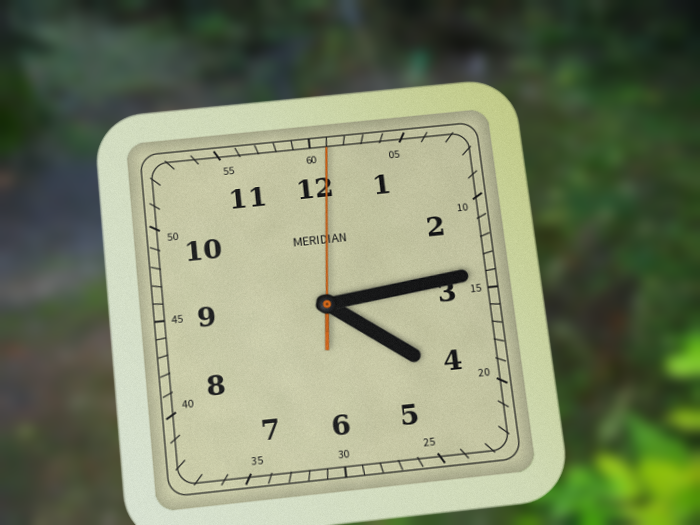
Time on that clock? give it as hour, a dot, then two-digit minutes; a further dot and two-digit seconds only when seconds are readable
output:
4.14.01
